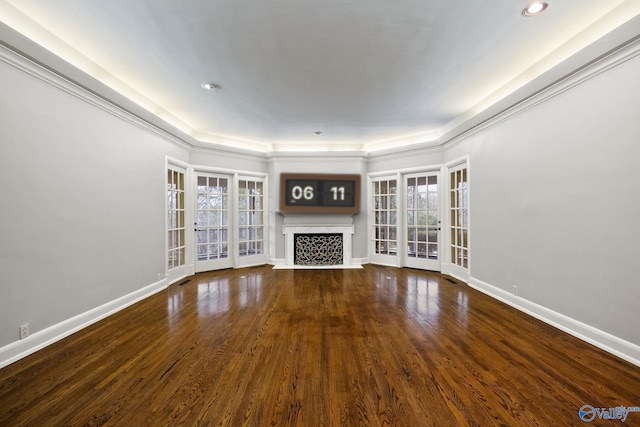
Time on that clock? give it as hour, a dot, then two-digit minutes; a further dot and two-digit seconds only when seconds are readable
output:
6.11
